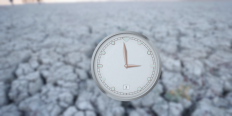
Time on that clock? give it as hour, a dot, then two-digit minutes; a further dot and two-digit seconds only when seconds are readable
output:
2.59
